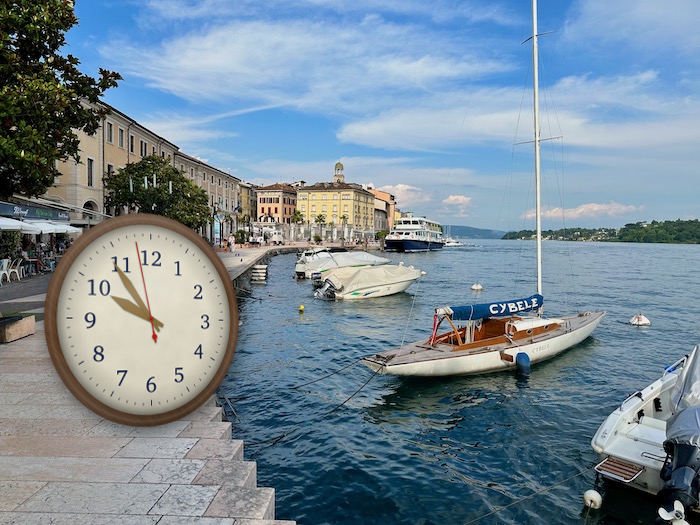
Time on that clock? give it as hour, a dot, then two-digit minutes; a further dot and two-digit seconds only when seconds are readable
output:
9.53.58
